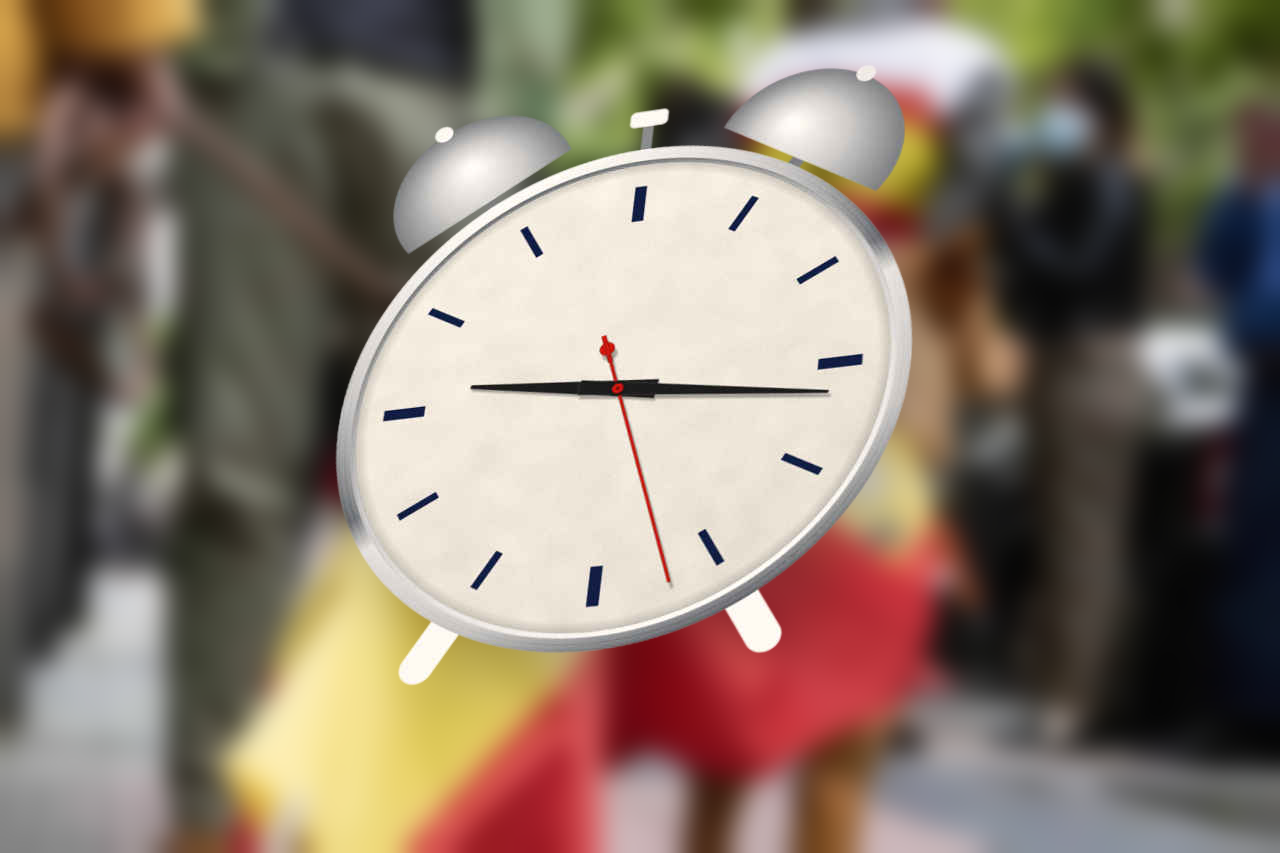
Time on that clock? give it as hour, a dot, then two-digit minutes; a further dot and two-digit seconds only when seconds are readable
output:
9.16.27
